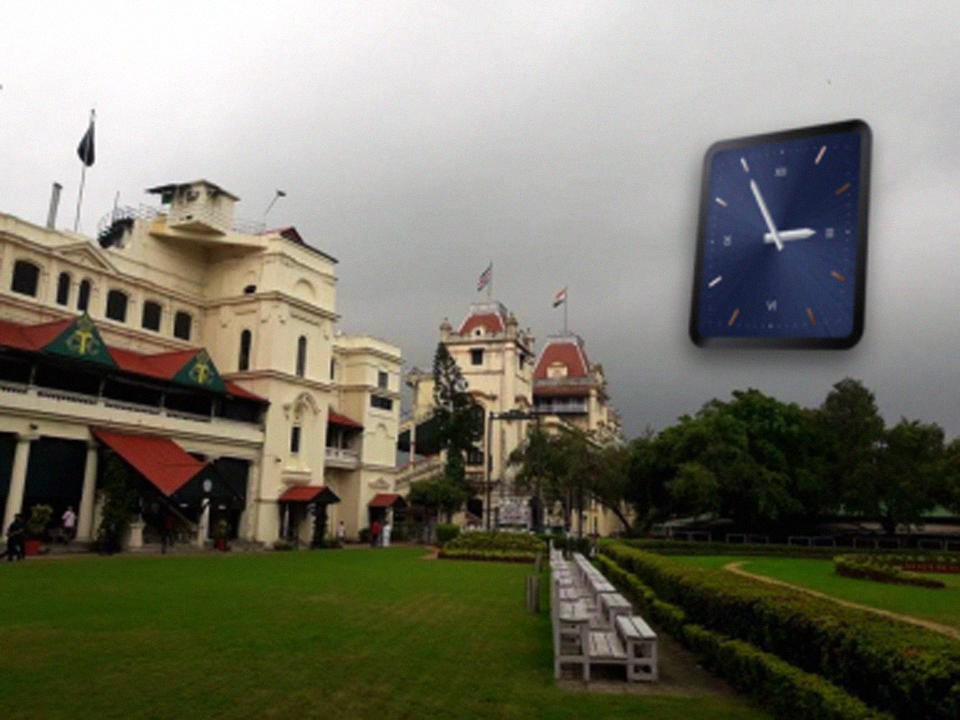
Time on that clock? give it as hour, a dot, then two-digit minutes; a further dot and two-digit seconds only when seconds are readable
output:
2.55
